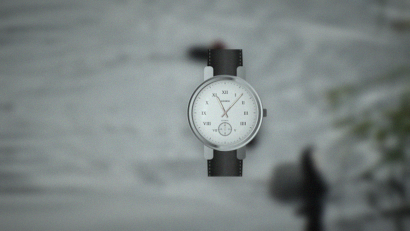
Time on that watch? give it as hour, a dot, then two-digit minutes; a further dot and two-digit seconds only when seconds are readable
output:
11.07
